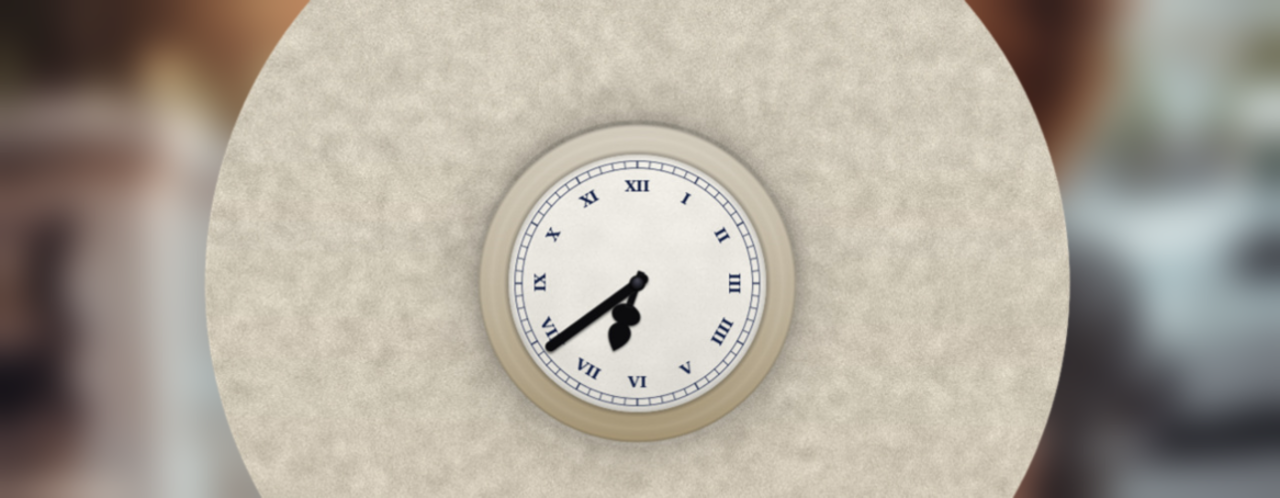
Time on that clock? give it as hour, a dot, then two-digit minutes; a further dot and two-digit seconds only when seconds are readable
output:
6.39
